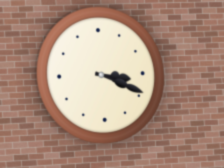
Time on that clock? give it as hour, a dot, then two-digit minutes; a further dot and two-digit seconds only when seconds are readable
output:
3.19
